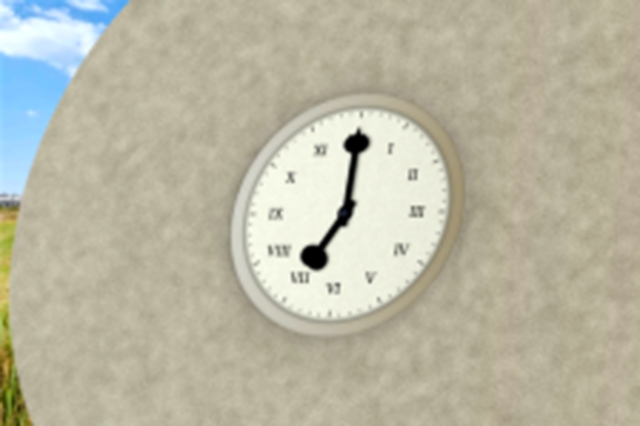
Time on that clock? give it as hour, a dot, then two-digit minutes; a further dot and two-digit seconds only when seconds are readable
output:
7.00
